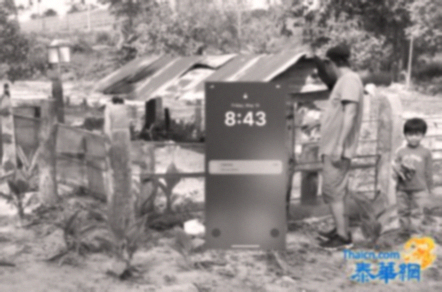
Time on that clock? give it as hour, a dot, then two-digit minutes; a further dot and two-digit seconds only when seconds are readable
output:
8.43
